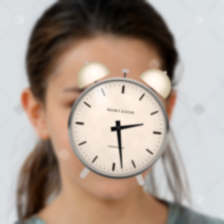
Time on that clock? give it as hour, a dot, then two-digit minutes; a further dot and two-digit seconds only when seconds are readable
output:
2.28
